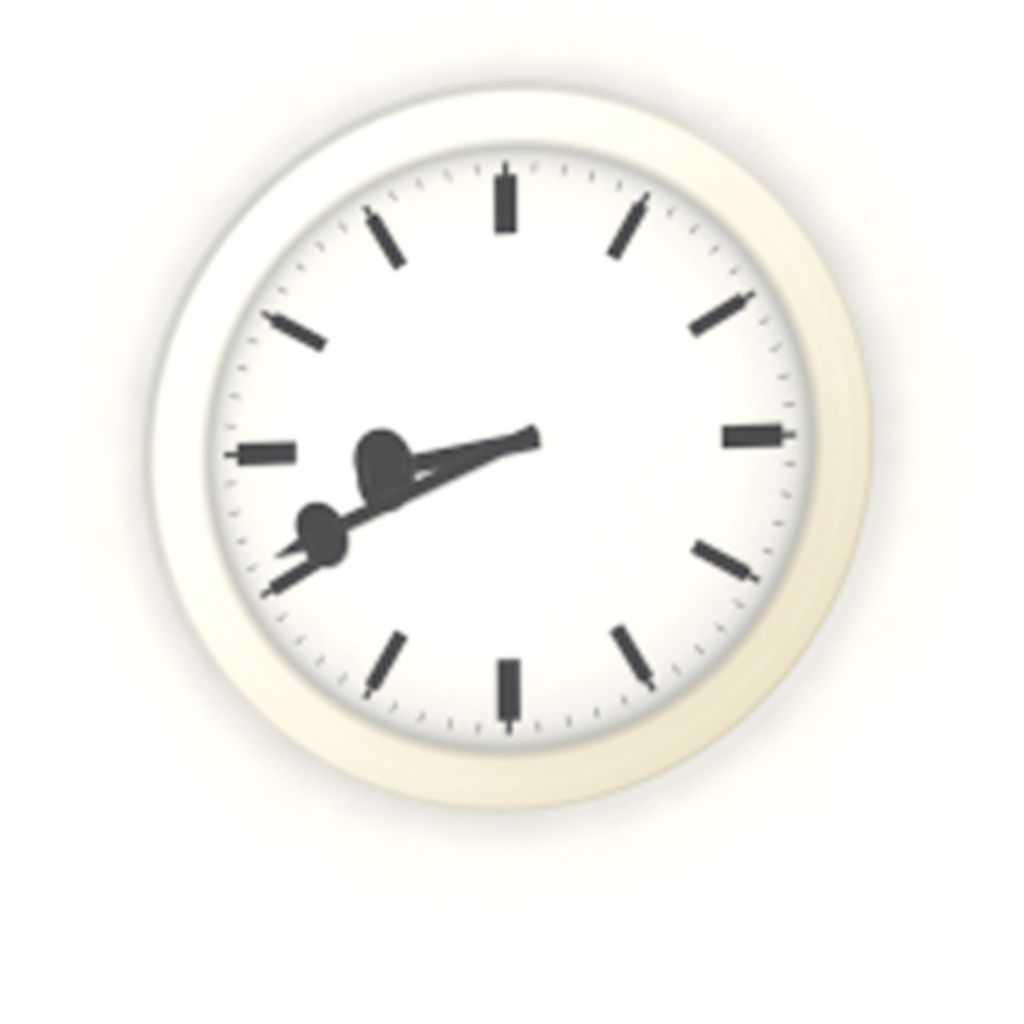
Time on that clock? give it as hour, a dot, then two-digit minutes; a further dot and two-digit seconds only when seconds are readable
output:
8.41
